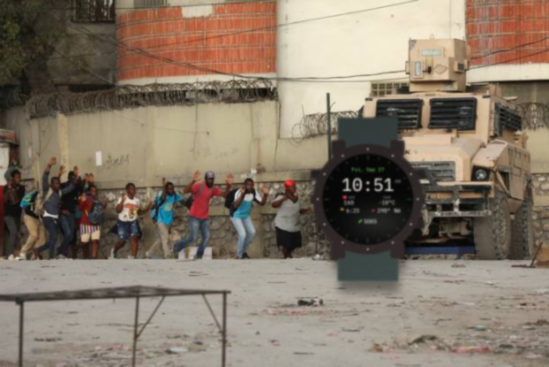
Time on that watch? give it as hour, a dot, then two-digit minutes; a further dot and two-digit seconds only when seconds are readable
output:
10.51
